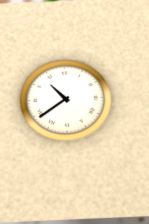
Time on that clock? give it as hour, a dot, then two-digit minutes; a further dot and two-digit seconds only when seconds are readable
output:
10.39
